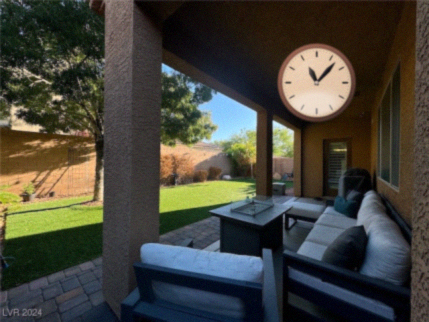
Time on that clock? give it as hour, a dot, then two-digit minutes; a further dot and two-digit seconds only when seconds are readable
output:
11.07
